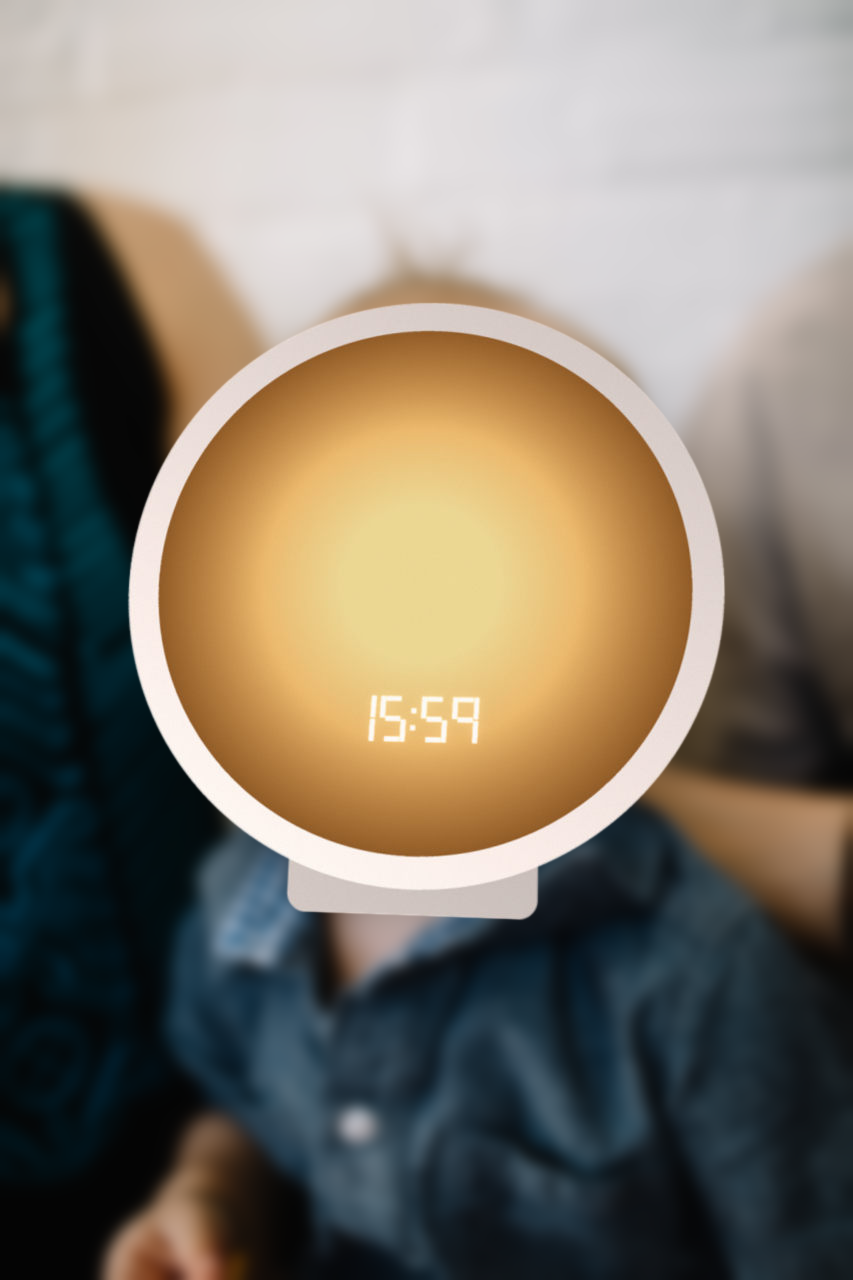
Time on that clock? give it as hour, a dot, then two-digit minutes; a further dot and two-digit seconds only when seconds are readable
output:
15.59
